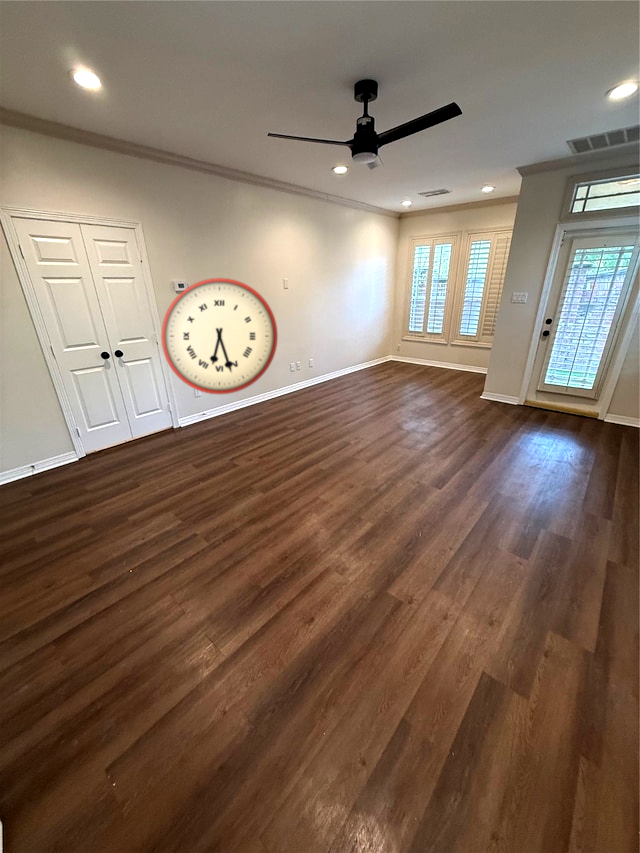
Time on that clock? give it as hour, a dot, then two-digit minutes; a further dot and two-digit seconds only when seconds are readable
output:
6.27
